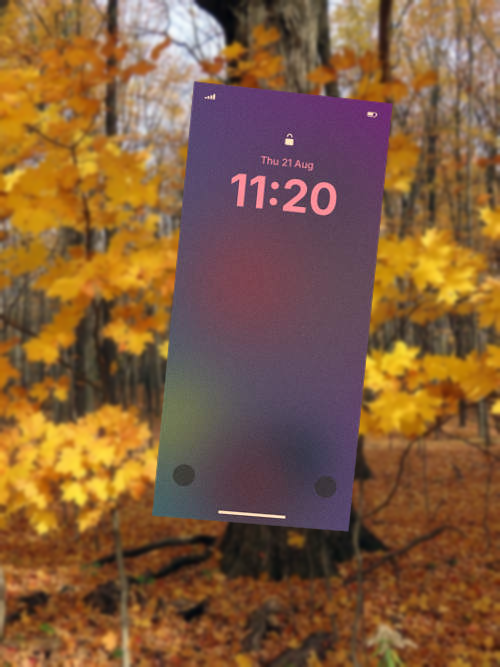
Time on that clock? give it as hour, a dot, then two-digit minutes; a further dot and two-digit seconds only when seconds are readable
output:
11.20
